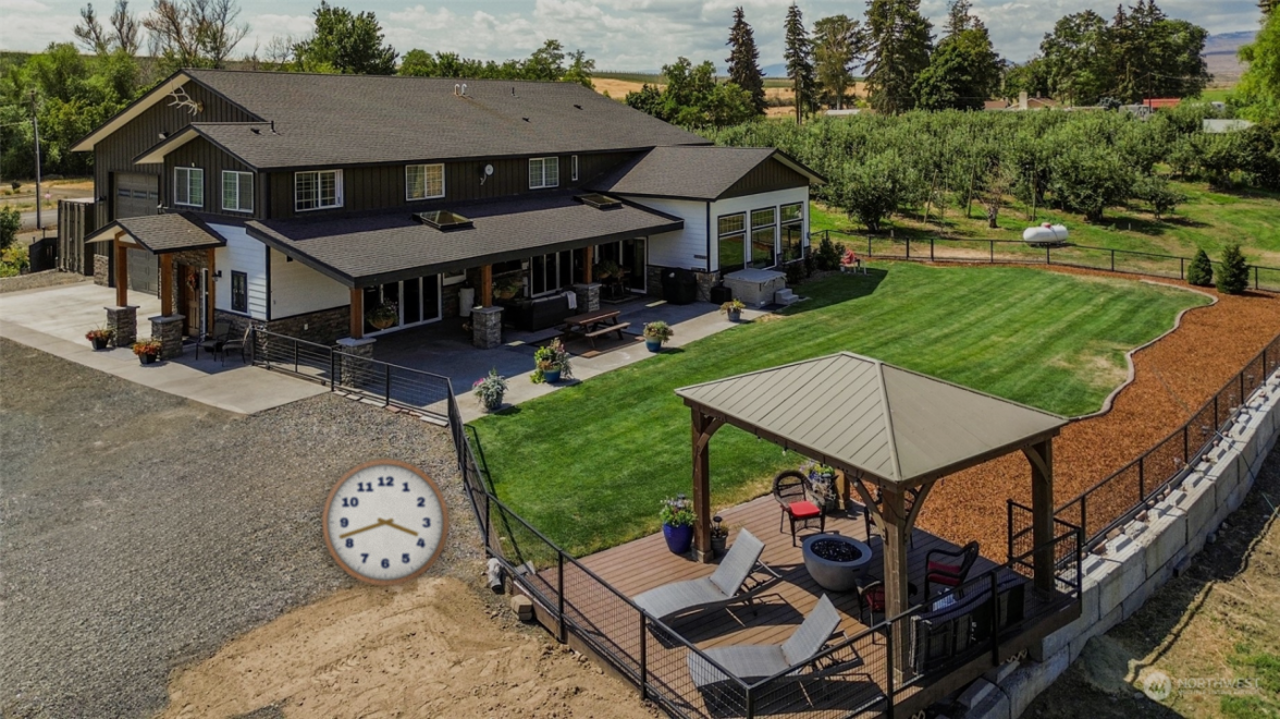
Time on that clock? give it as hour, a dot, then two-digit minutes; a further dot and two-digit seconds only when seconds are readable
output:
3.42
